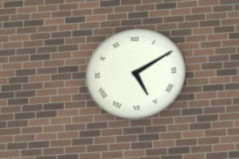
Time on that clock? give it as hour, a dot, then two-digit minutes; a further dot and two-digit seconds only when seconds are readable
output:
5.10
